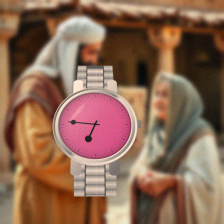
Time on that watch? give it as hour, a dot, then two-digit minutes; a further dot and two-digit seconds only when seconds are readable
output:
6.46
